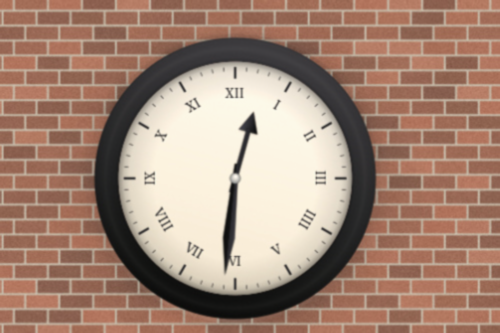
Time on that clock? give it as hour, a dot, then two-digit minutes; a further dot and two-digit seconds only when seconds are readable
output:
12.31
